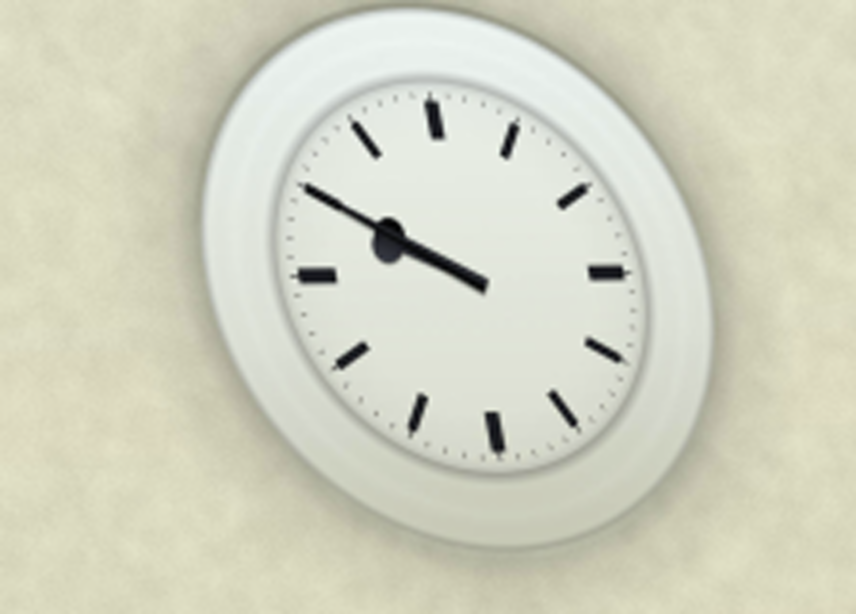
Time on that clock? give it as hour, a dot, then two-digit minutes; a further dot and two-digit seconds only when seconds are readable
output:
9.50
